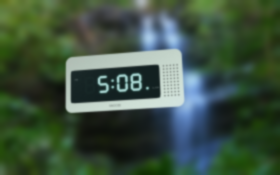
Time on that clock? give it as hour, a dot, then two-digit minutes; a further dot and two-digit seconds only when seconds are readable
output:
5.08
